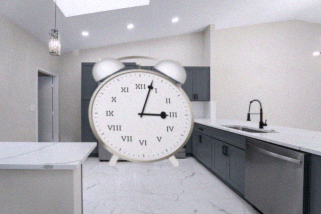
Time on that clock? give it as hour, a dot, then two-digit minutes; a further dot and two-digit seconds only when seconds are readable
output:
3.03
